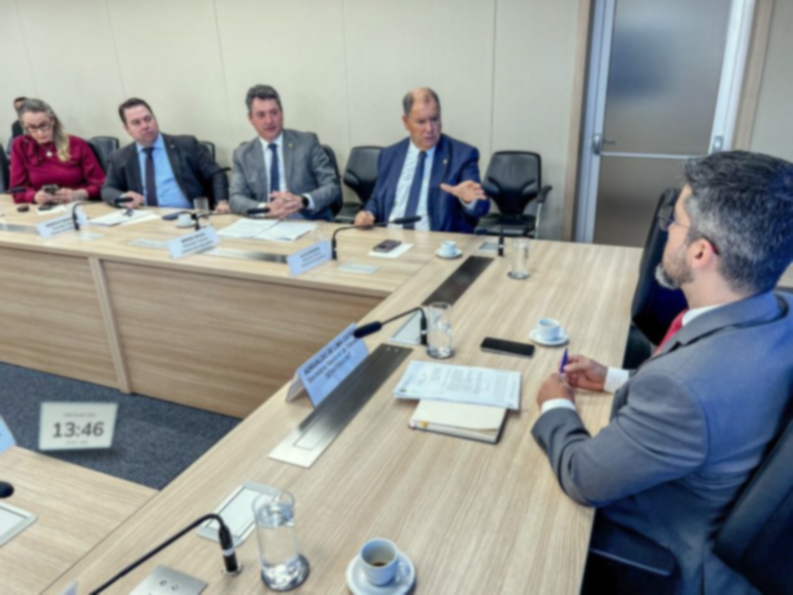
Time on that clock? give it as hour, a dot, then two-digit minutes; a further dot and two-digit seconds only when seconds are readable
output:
13.46
